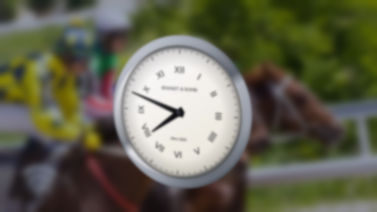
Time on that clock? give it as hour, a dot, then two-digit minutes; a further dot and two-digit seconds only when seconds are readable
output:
7.48
